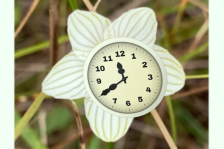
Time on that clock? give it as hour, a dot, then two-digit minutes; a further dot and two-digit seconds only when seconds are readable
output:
11.40
